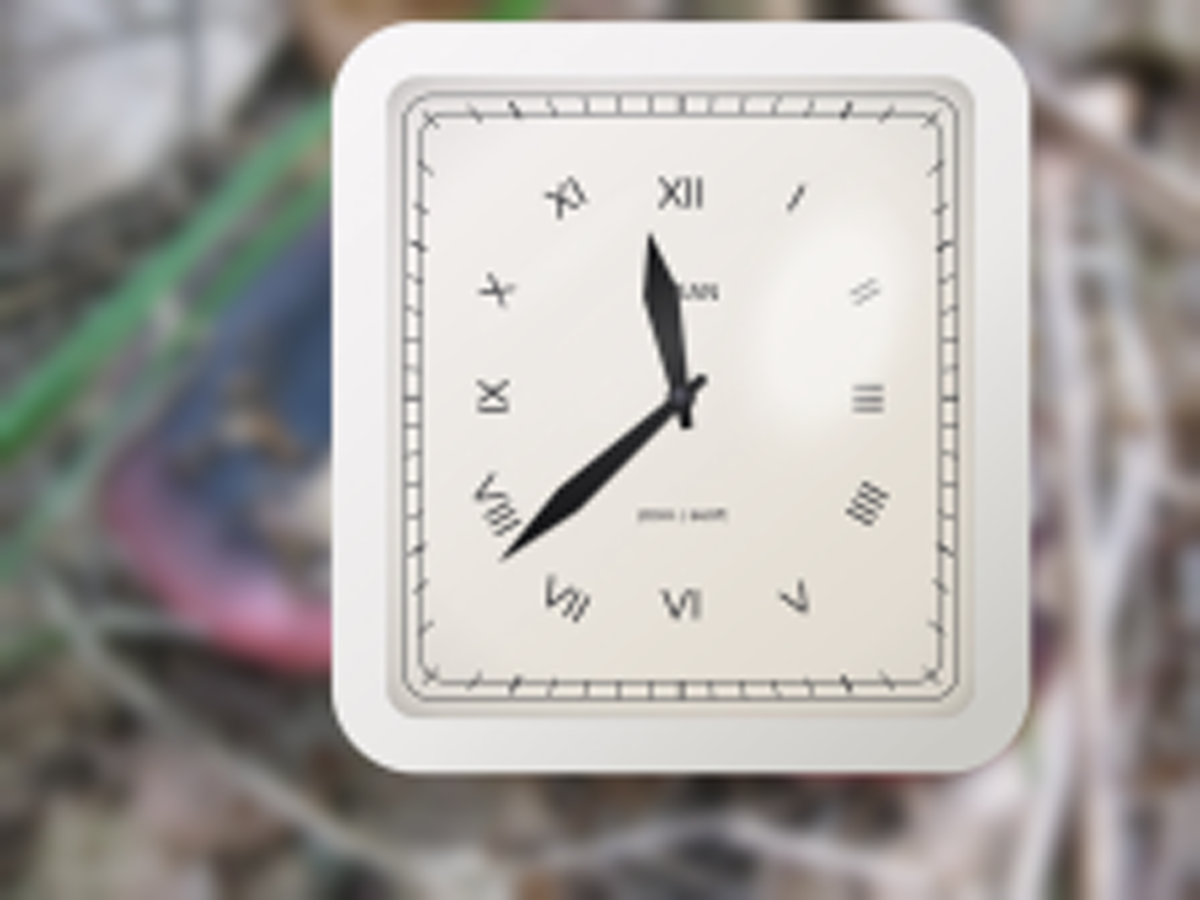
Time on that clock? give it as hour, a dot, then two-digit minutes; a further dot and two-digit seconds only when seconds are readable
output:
11.38
